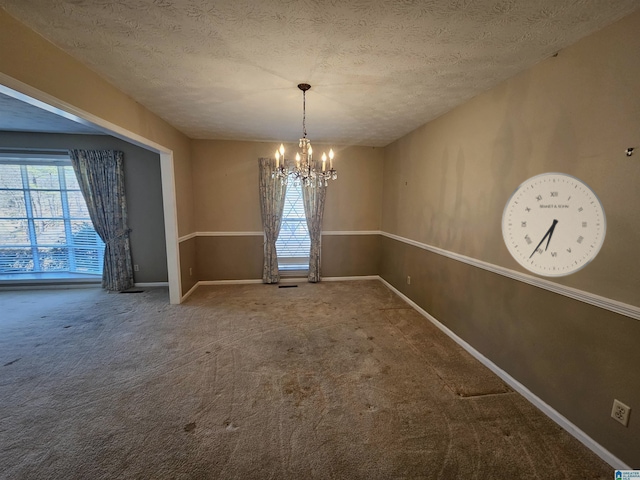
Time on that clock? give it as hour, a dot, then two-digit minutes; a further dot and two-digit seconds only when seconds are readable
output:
6.36
